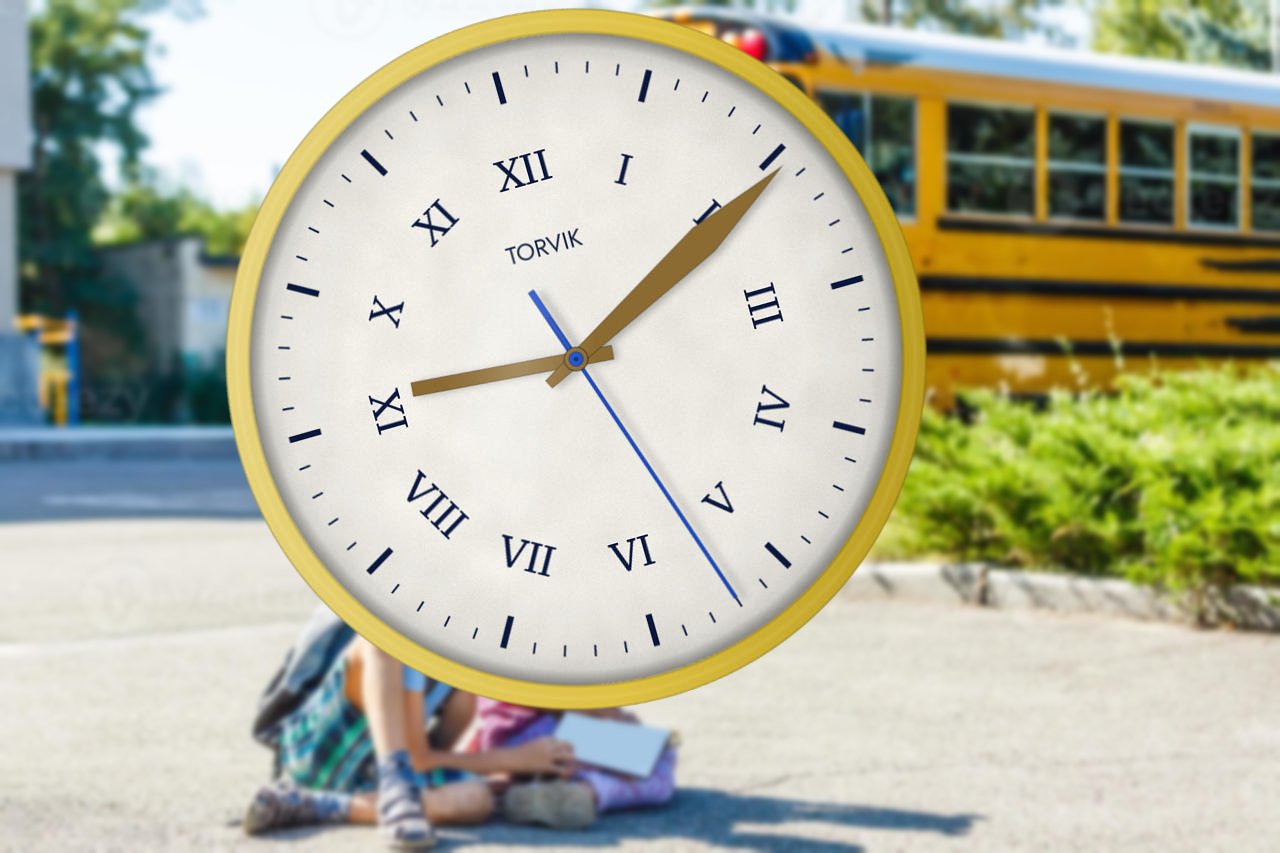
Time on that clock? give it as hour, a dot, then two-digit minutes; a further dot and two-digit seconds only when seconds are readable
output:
9.10.27
